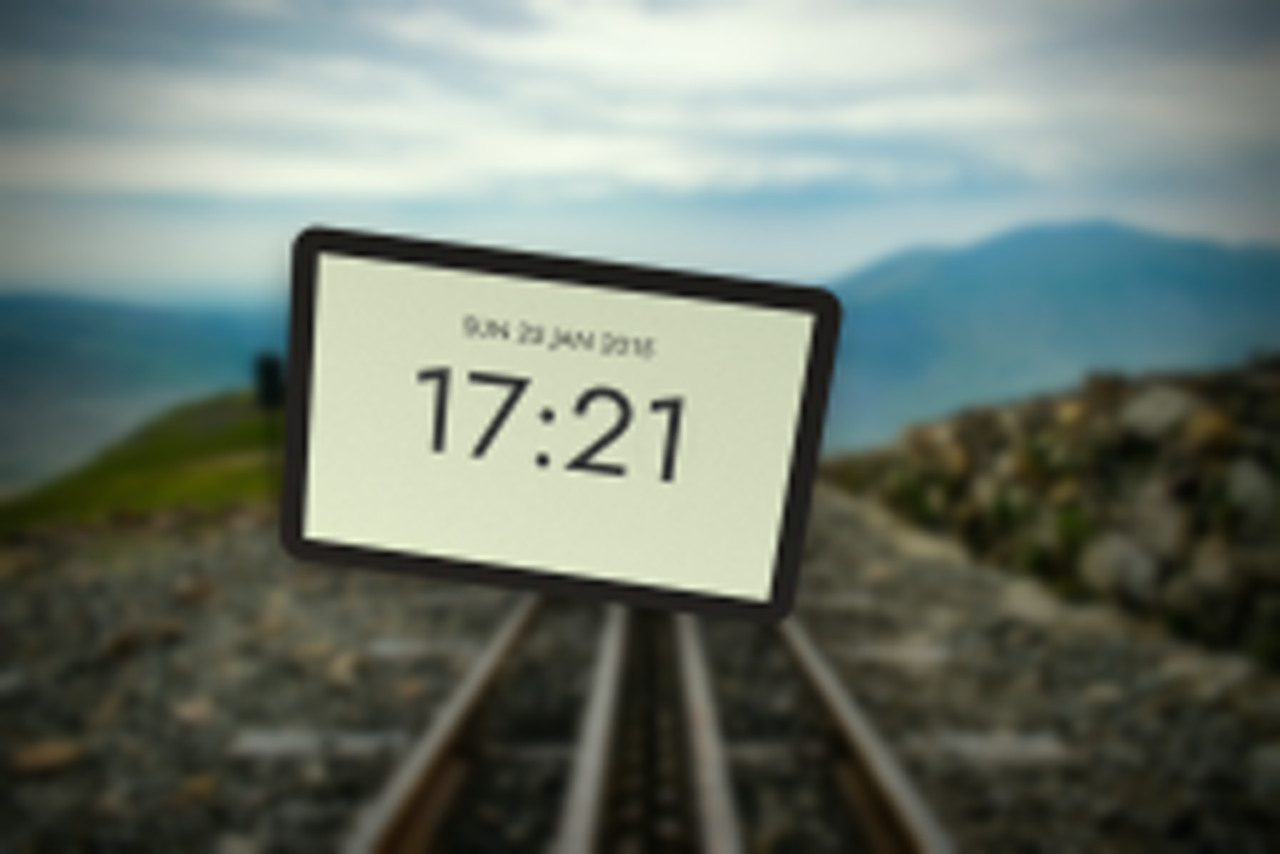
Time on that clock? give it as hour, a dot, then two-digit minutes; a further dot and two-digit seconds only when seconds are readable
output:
17.21
